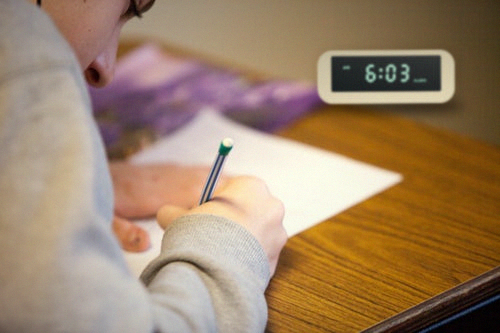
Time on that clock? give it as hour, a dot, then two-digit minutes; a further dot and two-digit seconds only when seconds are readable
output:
6.03
